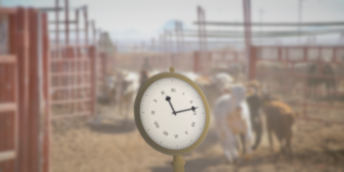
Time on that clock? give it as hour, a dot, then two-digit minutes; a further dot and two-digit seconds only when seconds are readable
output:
11.13
